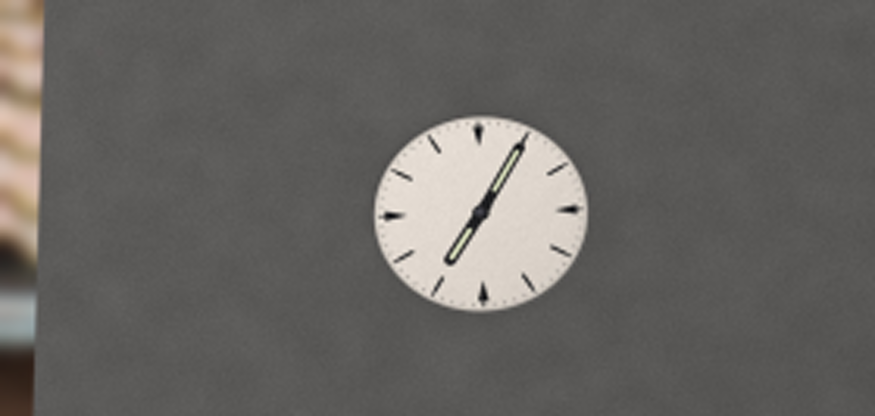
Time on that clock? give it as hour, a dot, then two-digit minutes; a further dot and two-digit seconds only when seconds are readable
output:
7.05
